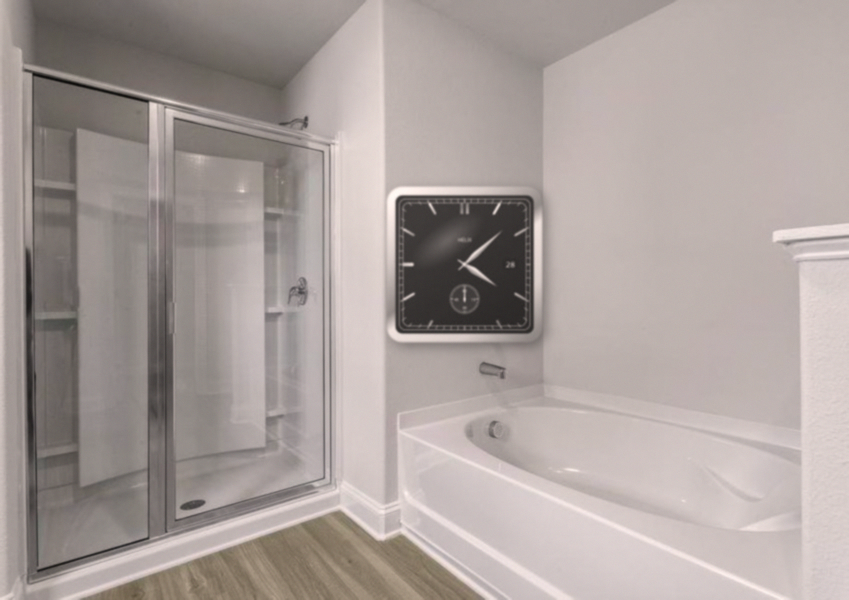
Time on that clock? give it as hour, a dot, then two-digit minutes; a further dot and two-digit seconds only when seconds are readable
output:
4.08
